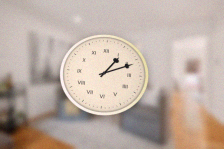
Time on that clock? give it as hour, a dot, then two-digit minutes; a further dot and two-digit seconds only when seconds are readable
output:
1.11
